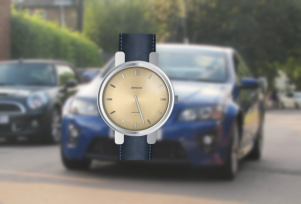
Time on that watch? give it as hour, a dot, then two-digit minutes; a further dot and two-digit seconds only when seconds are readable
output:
5.27
